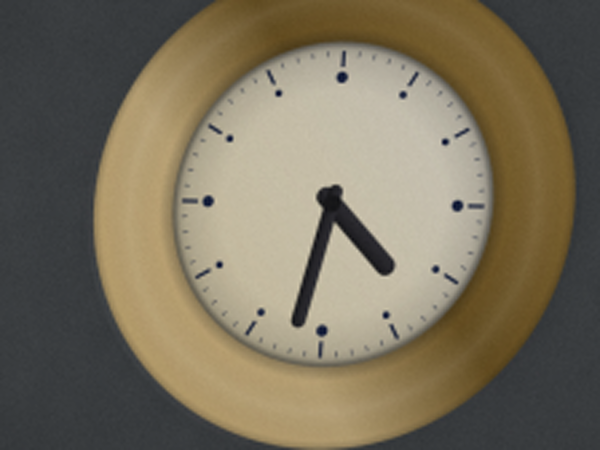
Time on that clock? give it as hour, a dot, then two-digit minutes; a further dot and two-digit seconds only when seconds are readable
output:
4.32
